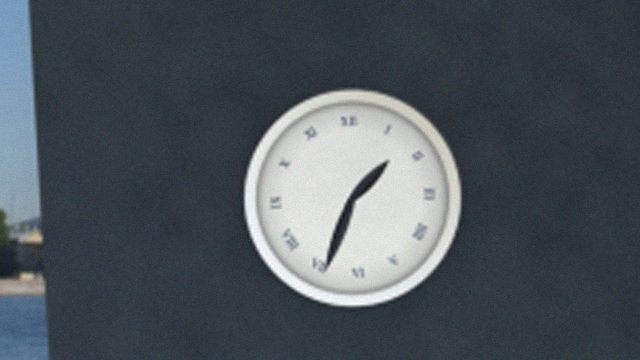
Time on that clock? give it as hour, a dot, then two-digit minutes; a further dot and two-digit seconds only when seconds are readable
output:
1.34
